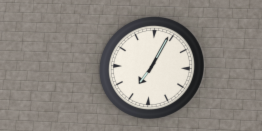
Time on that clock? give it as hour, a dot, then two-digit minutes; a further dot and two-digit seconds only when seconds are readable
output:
7.04
